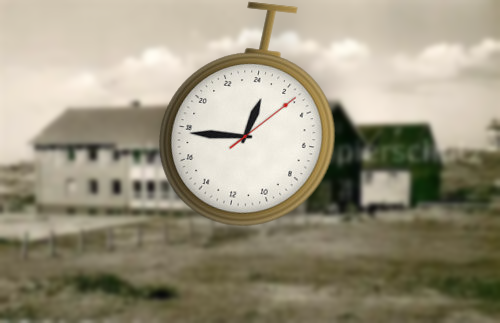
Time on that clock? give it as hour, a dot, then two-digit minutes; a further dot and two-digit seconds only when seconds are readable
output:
0.44.07
